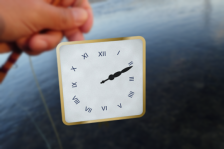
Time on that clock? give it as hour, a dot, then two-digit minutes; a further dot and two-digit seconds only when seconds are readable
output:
2.11
